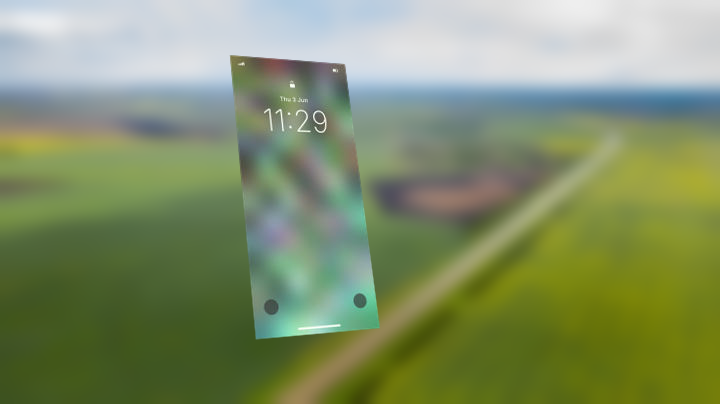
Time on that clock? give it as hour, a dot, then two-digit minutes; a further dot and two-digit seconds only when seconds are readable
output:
11.29
